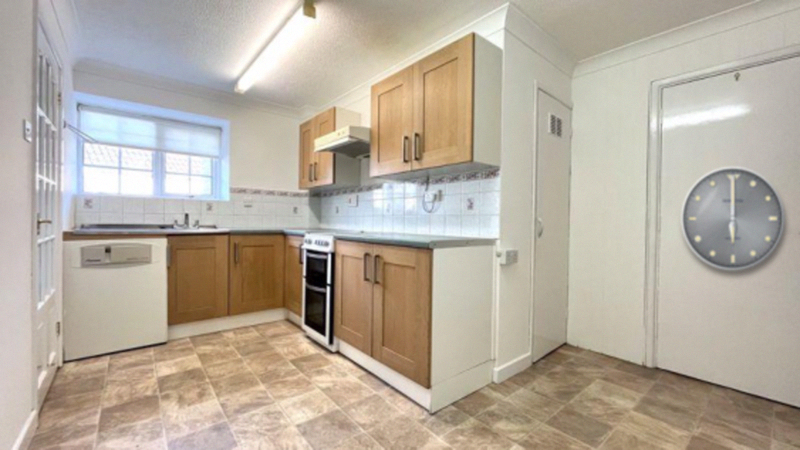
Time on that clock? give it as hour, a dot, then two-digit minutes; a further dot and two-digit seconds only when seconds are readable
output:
6.00
